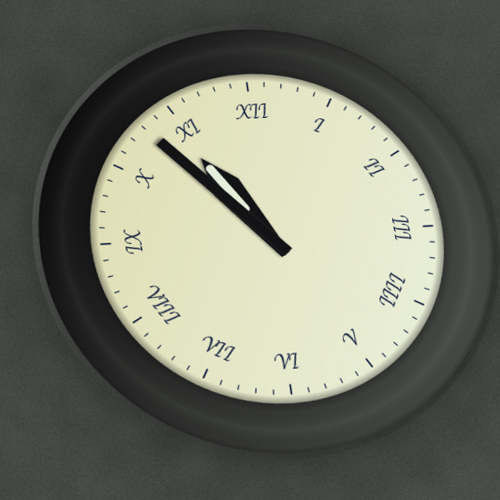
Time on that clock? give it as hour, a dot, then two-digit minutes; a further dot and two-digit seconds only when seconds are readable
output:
10.53
